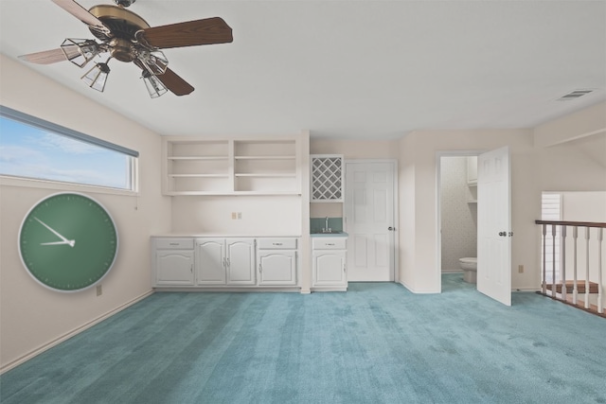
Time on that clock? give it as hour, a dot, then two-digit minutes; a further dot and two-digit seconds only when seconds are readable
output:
8.51
